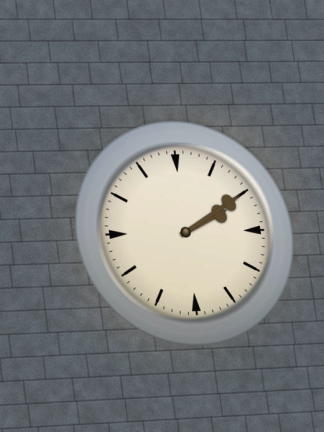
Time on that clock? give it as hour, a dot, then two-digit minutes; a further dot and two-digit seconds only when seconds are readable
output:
2.10
